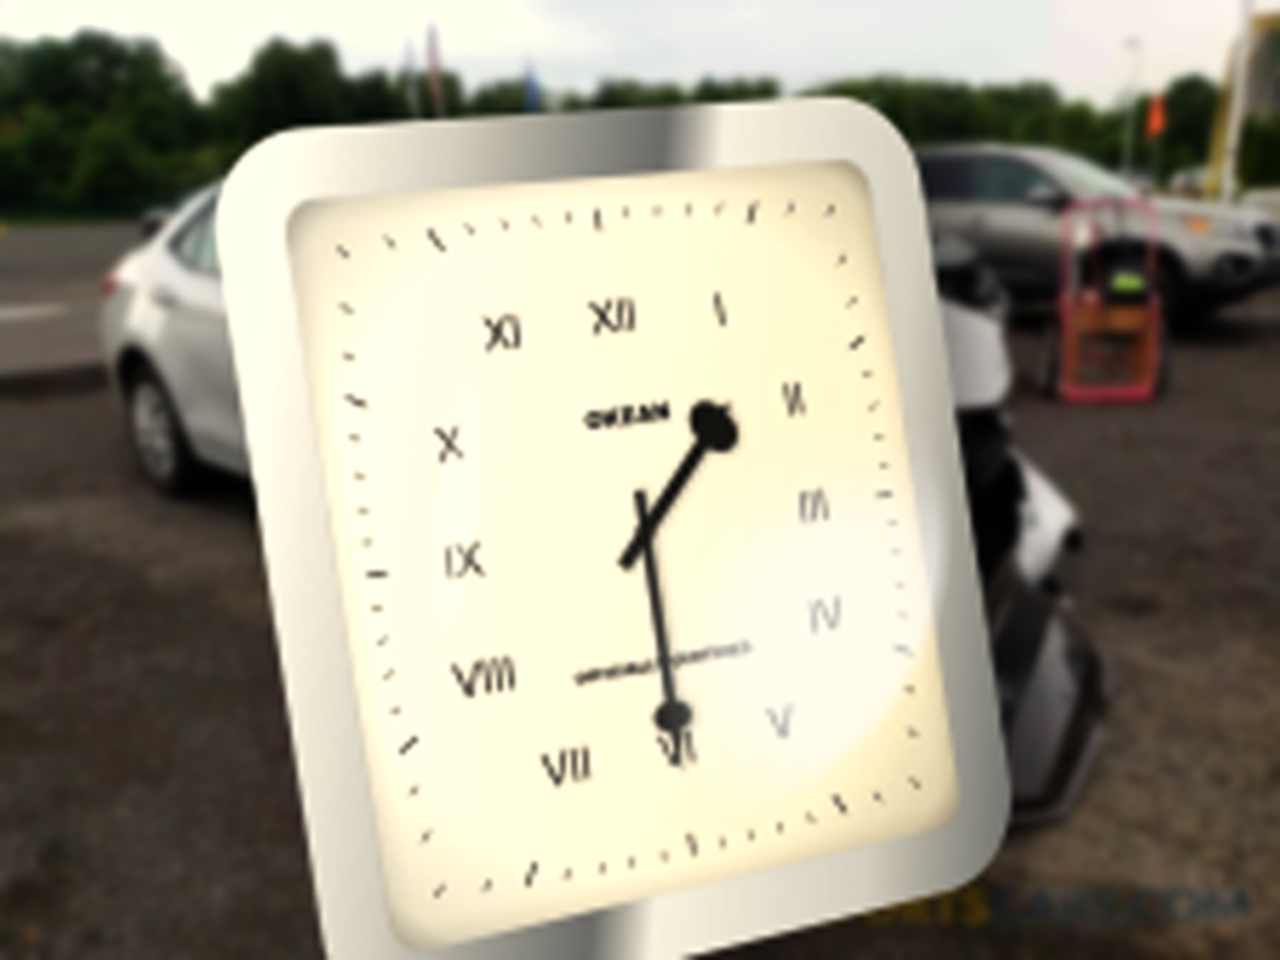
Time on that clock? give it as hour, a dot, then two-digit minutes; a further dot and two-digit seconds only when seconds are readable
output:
1.30
